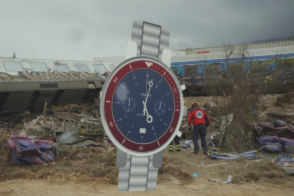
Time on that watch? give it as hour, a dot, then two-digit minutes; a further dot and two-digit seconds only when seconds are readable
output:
5.02
